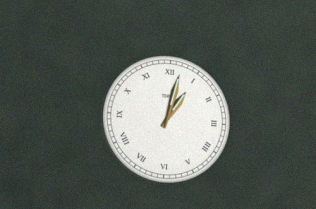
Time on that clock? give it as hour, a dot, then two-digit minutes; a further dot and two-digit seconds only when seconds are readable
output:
1.02
